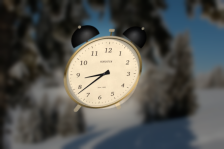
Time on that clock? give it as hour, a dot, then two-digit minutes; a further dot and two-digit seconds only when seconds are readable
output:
8.38
